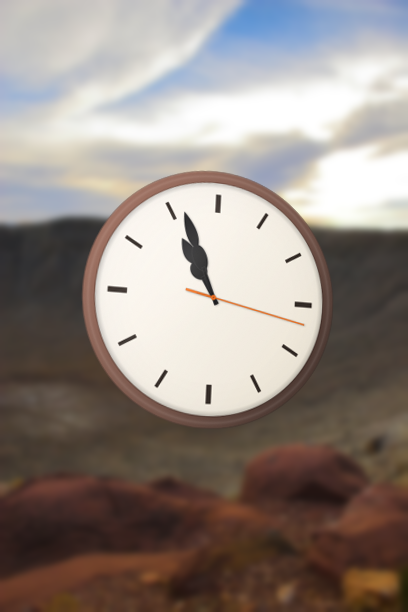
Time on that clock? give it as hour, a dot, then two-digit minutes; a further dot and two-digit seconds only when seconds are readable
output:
10.56.17
